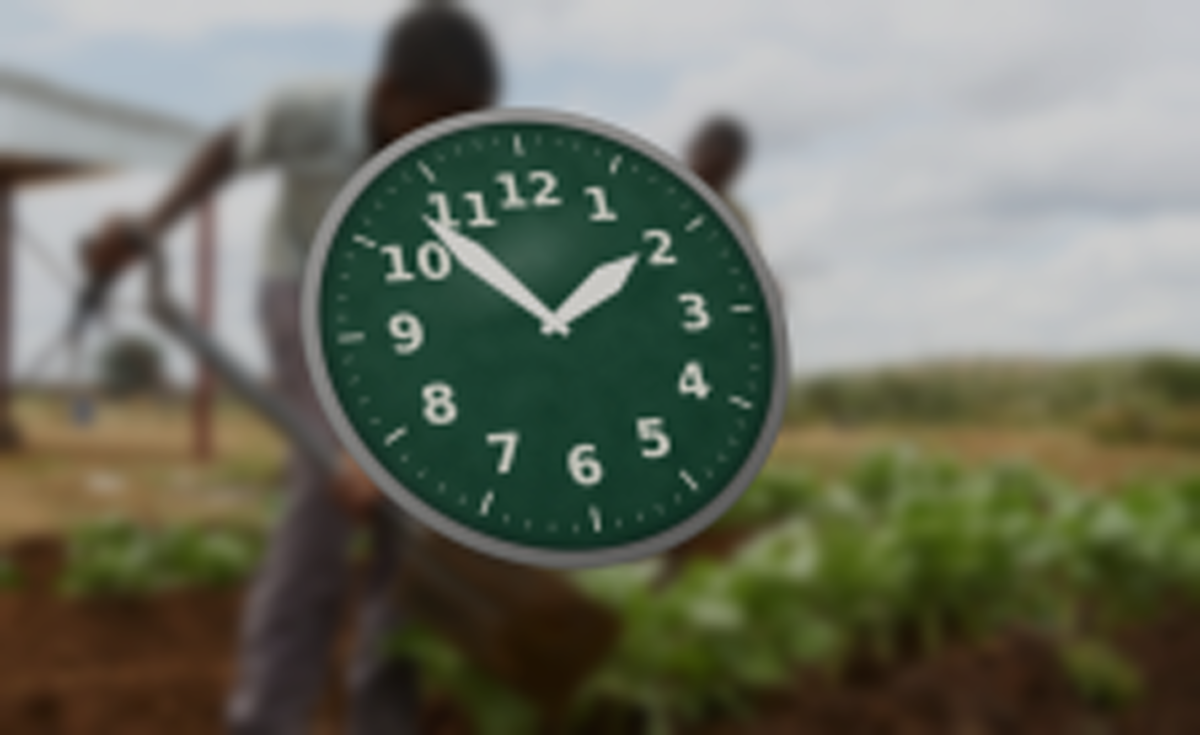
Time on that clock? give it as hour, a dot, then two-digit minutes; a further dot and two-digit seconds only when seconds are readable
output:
1.53
